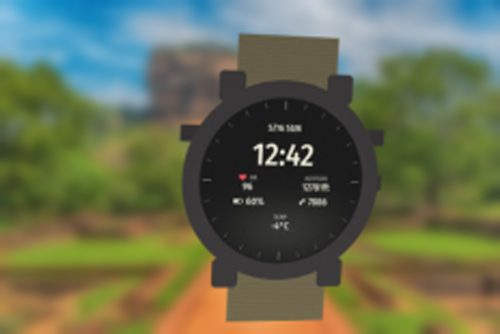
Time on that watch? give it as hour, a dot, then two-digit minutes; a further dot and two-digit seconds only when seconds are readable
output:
12.42
